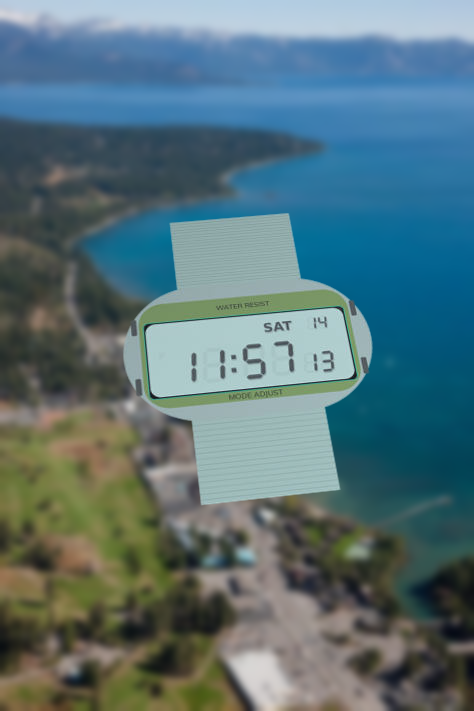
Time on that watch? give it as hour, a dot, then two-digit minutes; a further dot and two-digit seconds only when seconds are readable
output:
11.57.13
